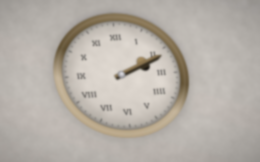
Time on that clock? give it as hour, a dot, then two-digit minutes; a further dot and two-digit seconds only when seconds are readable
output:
2.11
